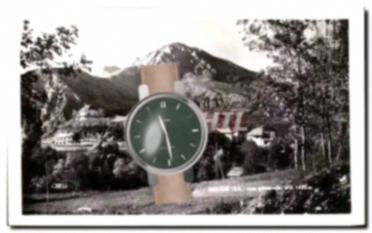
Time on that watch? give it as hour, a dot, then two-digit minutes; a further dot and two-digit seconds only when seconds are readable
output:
11.29
